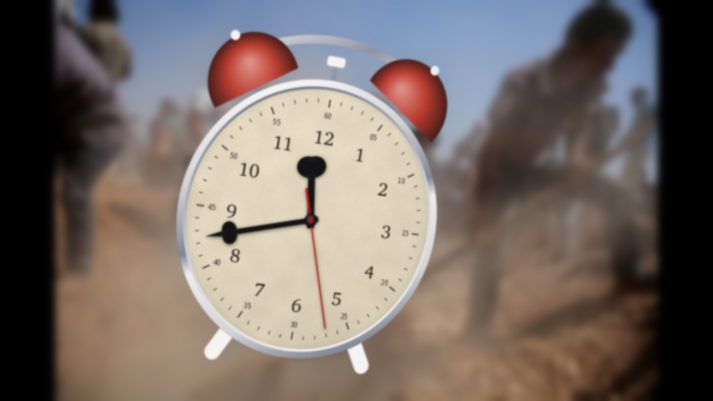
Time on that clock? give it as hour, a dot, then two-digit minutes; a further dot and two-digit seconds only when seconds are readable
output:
11.42.27
